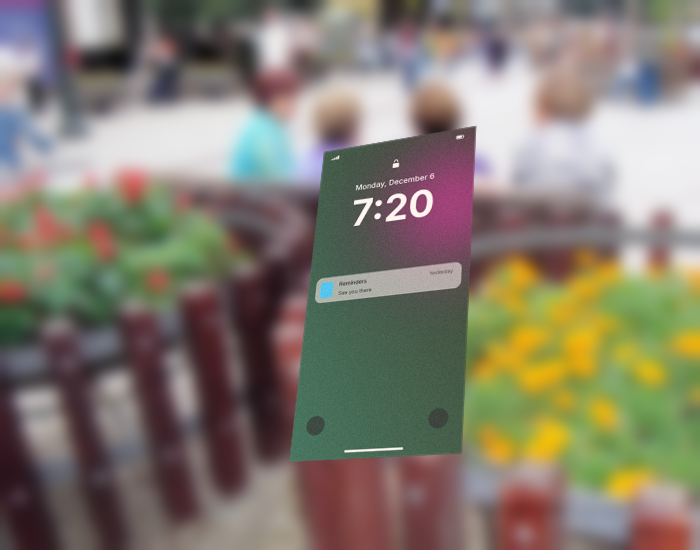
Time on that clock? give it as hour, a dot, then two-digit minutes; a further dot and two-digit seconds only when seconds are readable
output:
7.20
